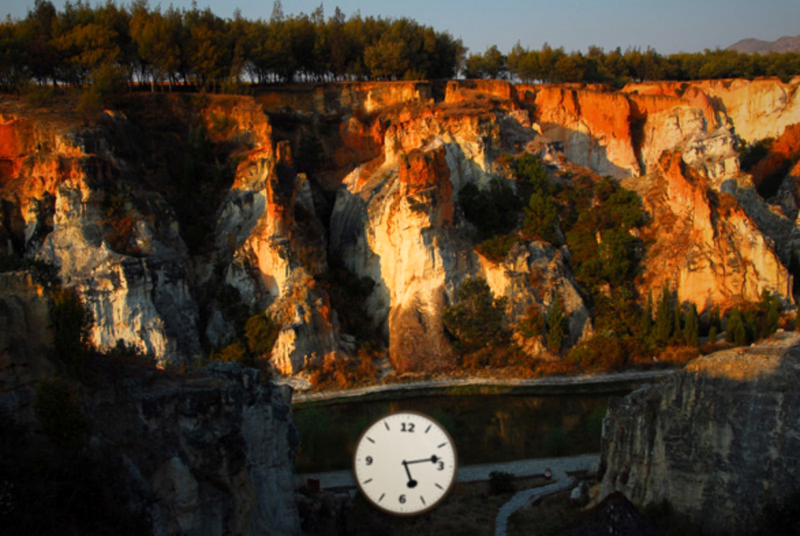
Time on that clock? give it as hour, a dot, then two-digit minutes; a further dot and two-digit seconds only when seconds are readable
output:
5.13
